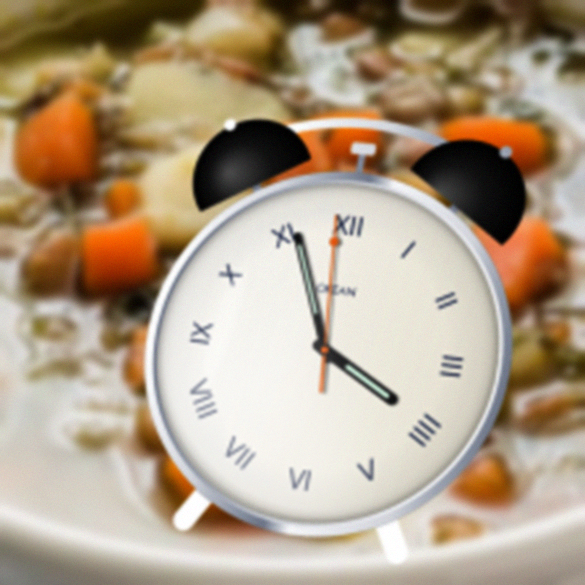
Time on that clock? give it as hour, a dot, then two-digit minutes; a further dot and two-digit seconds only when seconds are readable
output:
3.55.59
